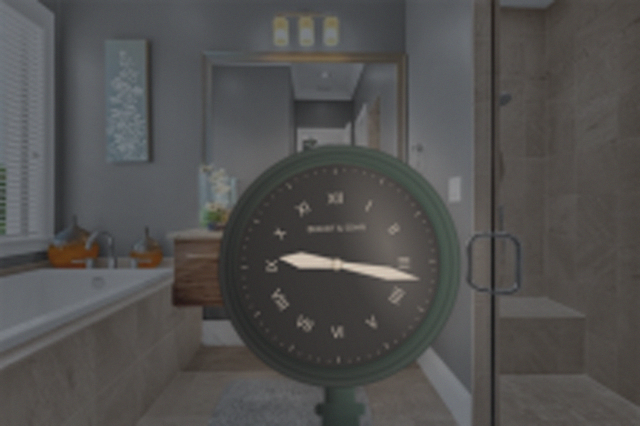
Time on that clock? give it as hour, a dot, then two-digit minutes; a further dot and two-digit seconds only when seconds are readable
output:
9.17
